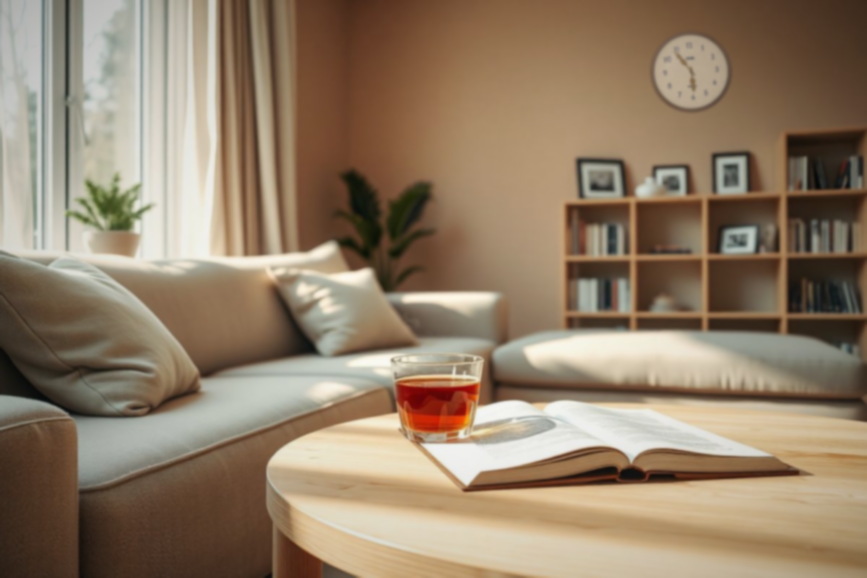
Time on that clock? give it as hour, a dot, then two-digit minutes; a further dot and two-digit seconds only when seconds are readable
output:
5.54
